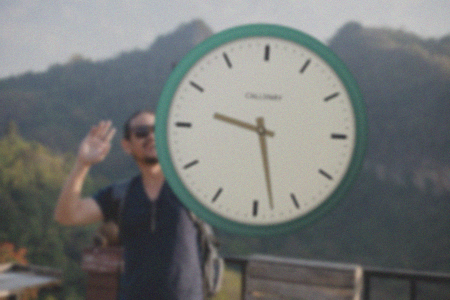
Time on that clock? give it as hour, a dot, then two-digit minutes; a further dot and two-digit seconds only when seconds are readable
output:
9.28
